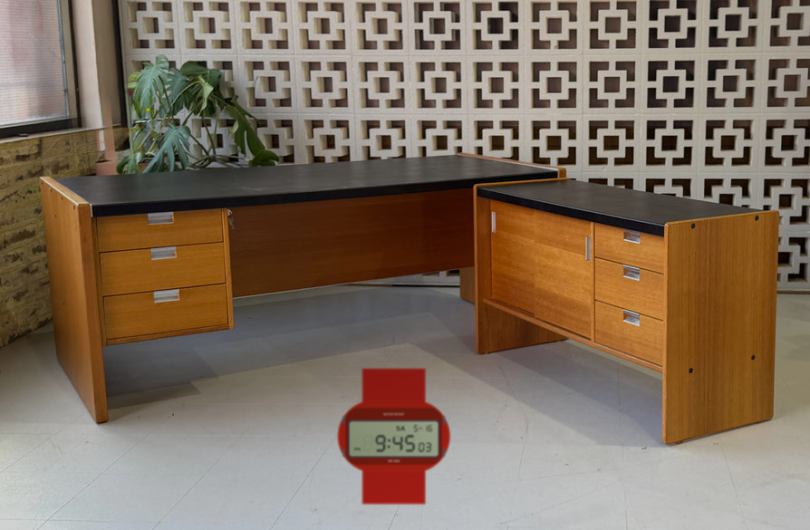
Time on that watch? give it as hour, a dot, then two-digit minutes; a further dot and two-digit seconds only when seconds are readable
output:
9.45
